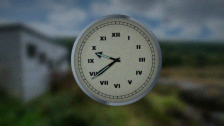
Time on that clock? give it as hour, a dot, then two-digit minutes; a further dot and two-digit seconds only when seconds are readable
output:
9.39
